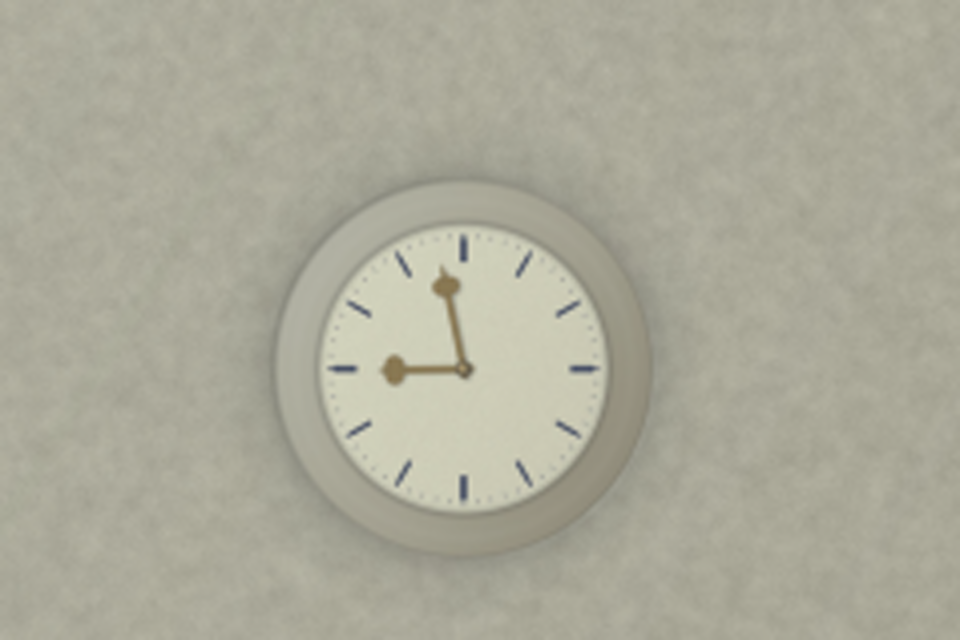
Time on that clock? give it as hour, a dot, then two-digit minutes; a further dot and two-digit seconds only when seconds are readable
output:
8.58
